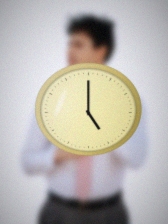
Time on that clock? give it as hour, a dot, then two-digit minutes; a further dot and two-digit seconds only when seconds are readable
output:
5.00
